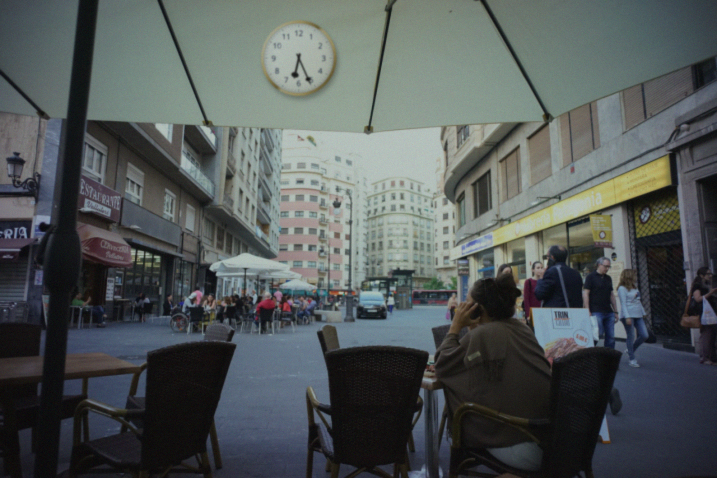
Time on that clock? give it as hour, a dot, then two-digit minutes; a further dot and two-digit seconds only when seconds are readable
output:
6.26
